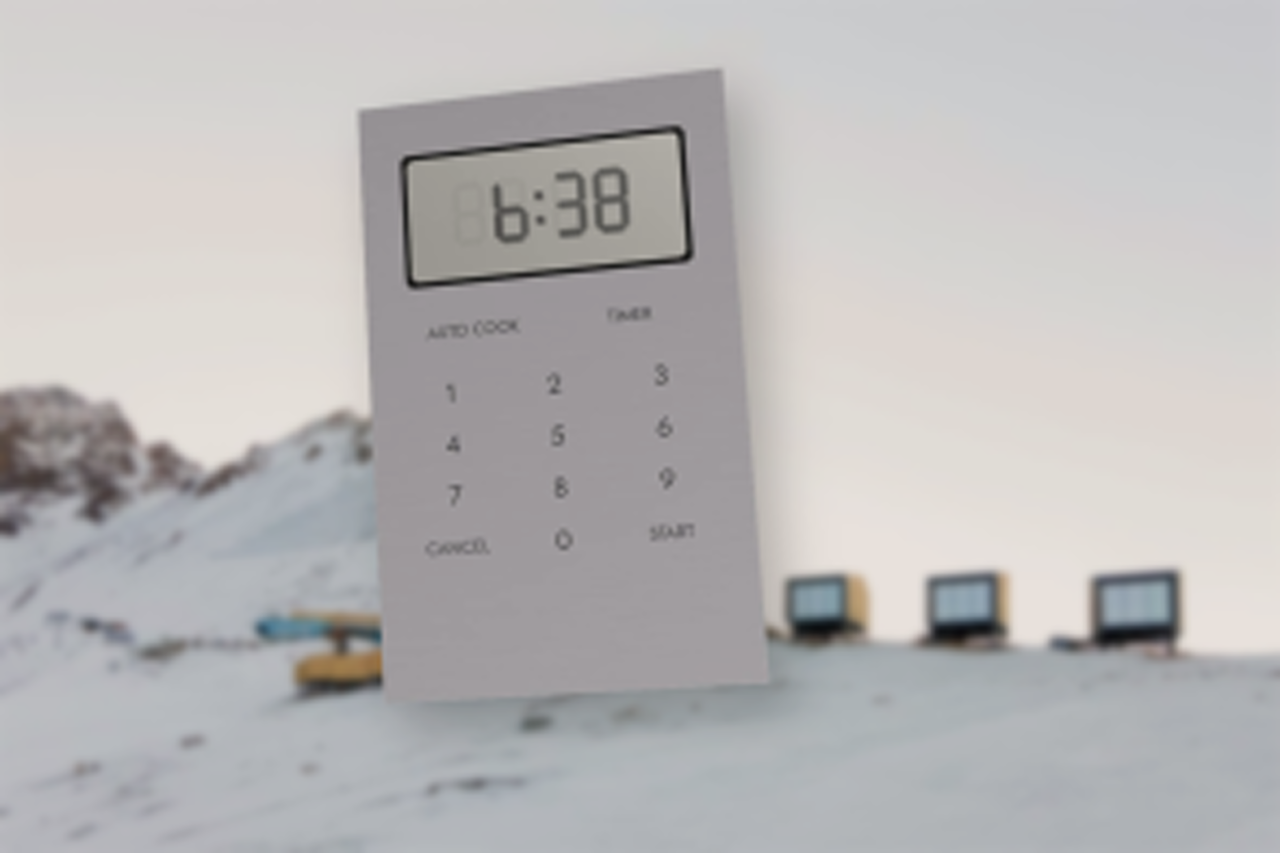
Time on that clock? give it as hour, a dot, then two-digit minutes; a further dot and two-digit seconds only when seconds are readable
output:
6.38
